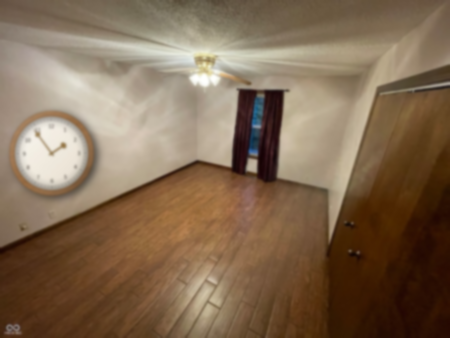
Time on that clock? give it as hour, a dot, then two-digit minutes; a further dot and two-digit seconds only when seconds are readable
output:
1.54
